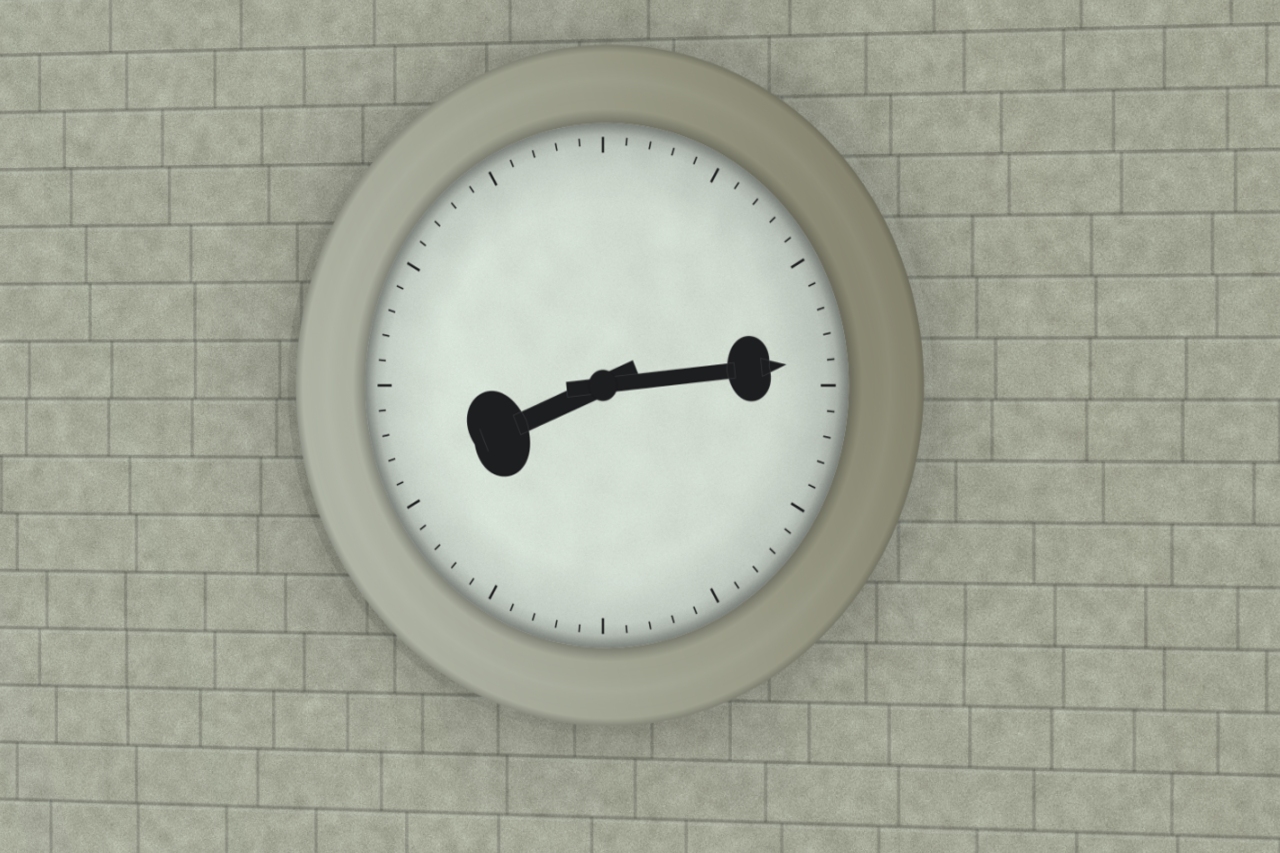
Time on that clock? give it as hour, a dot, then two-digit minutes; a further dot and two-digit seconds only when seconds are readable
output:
8.14
